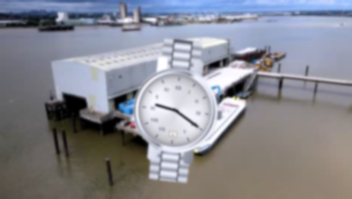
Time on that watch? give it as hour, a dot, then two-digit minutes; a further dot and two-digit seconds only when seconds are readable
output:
9.20
